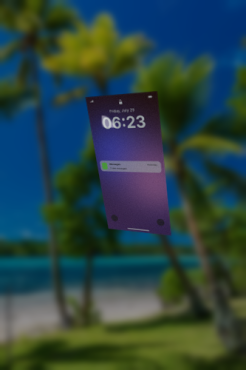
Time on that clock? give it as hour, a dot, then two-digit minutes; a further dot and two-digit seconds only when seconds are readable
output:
6.23
